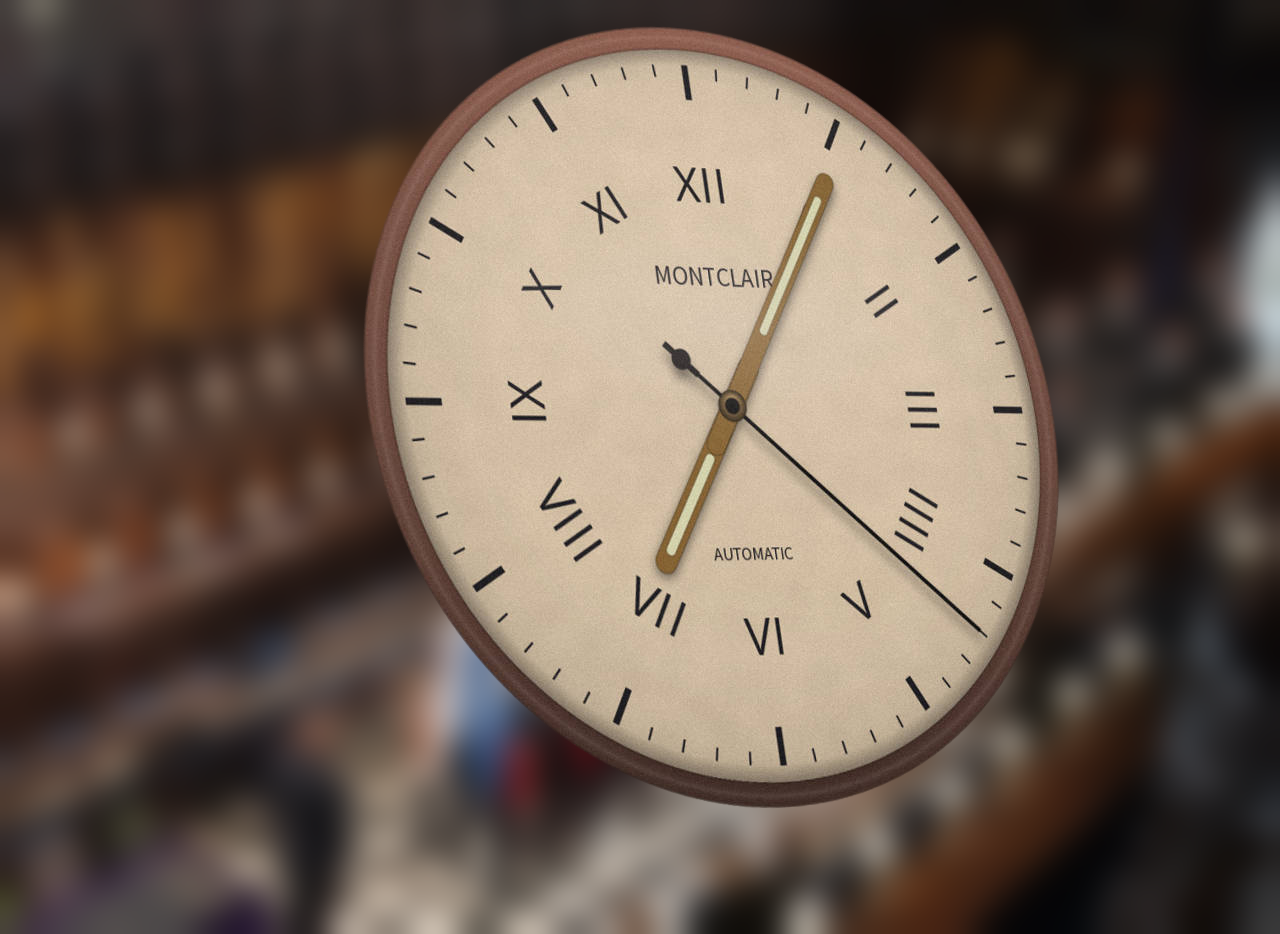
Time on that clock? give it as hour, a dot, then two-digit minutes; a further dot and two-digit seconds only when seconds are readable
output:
7.05.22
